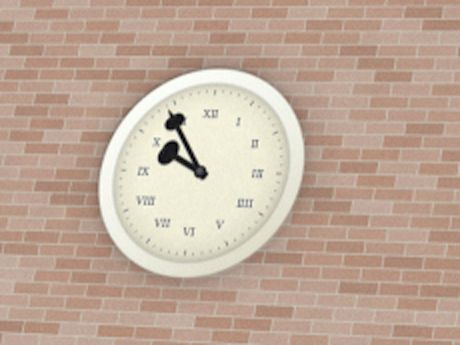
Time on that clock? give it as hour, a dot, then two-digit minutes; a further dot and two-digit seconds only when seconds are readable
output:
9.54
